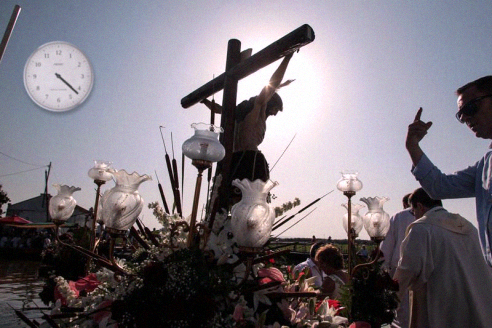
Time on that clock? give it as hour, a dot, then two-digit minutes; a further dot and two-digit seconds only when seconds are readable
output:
4.22
